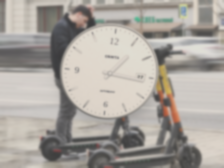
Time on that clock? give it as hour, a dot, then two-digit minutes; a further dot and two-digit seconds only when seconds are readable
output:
1.16
